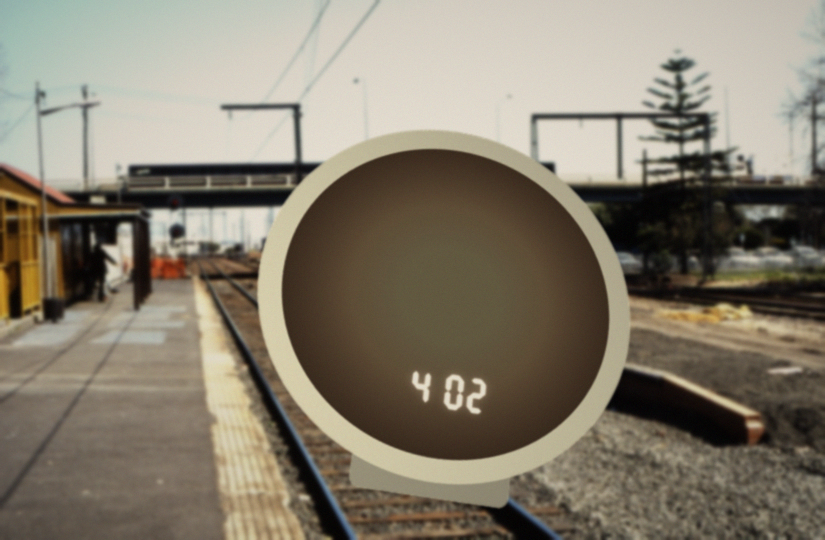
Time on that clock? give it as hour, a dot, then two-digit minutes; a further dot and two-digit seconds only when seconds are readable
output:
4.02
